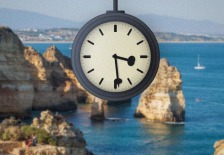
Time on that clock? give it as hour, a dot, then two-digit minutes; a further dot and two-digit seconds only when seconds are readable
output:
3.29
